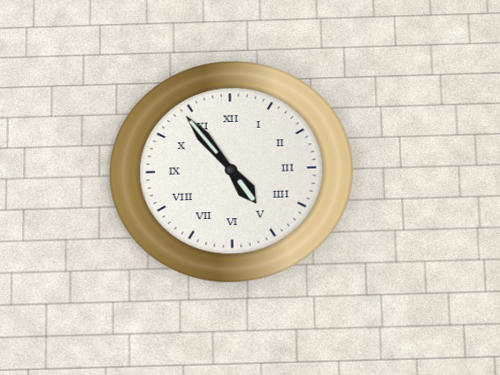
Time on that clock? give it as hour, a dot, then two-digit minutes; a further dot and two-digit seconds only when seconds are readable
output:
4.54
